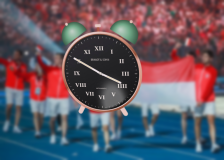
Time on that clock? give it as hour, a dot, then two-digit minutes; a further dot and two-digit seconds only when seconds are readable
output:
3.50
